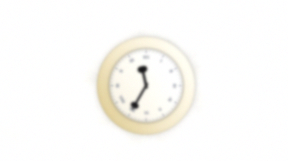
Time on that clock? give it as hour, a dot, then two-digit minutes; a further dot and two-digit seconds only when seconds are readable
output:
11.35
